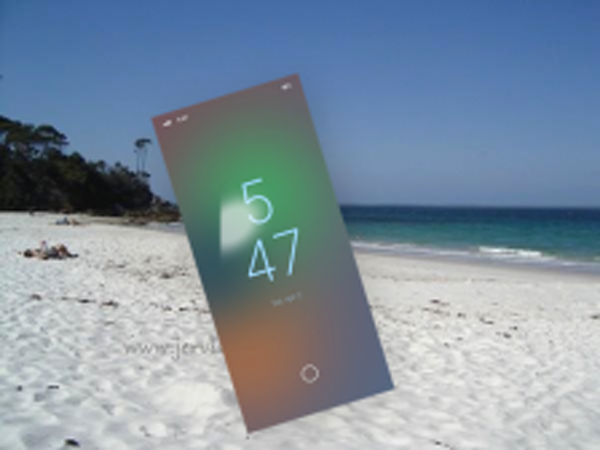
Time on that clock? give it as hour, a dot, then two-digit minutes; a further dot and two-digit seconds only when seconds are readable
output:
5.47
